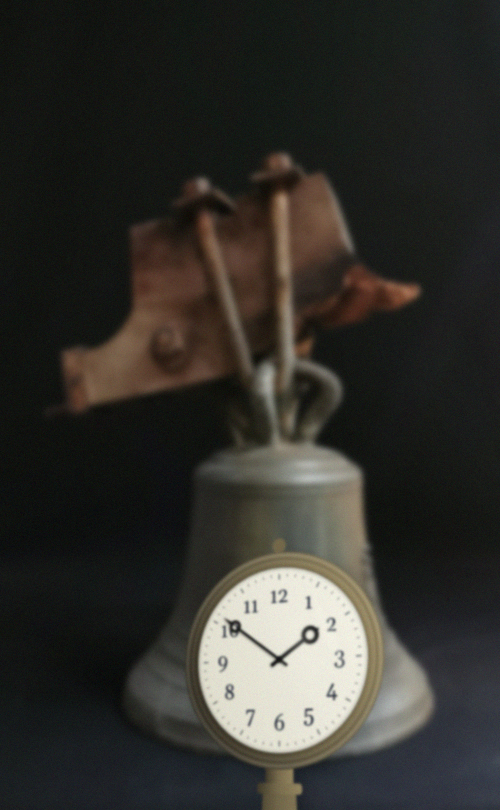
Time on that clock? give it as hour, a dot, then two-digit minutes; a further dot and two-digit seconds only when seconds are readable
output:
1.51
